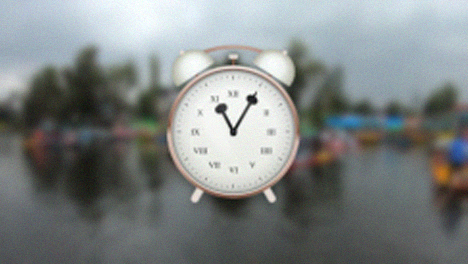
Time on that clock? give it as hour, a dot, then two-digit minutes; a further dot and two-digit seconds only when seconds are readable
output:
11.05
